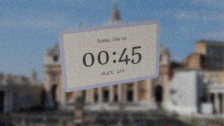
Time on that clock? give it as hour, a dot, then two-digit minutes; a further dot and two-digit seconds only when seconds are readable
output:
0.45
